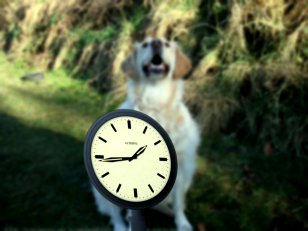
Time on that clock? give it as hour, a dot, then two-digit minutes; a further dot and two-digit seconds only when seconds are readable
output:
1.44
